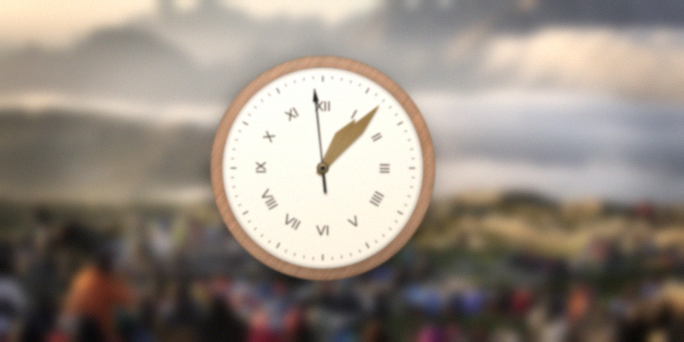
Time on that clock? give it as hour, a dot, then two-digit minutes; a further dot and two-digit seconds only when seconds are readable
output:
1.06.59
